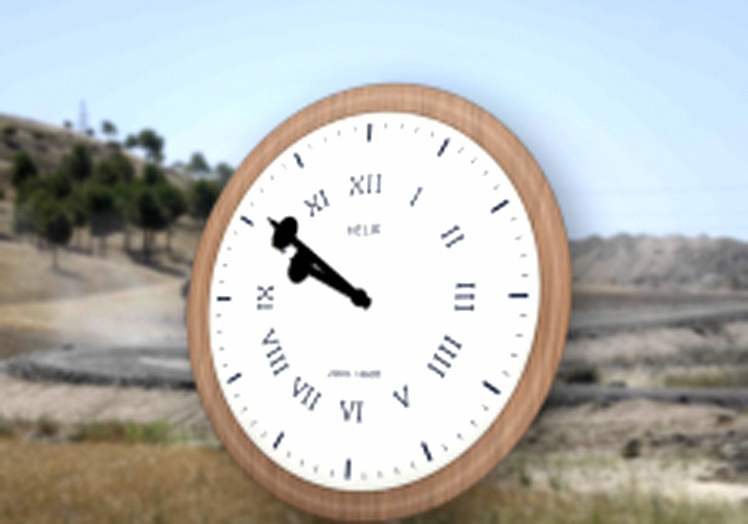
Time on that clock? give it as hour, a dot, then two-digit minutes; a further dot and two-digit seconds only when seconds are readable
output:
9.51
